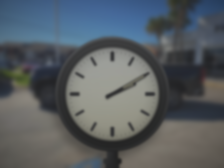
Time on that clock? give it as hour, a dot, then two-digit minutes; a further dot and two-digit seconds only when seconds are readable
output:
2.10
